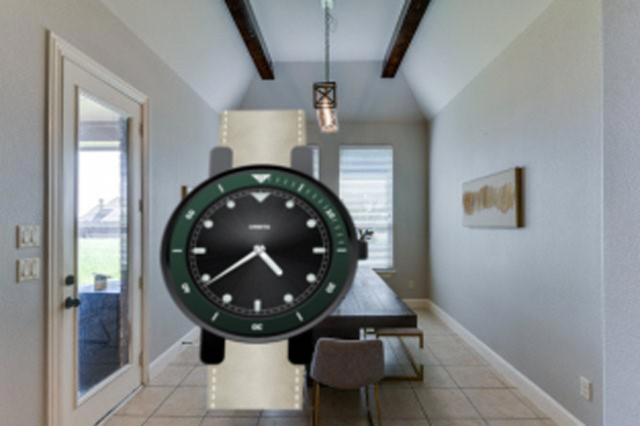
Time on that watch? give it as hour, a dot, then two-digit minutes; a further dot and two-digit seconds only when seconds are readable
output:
4.39
